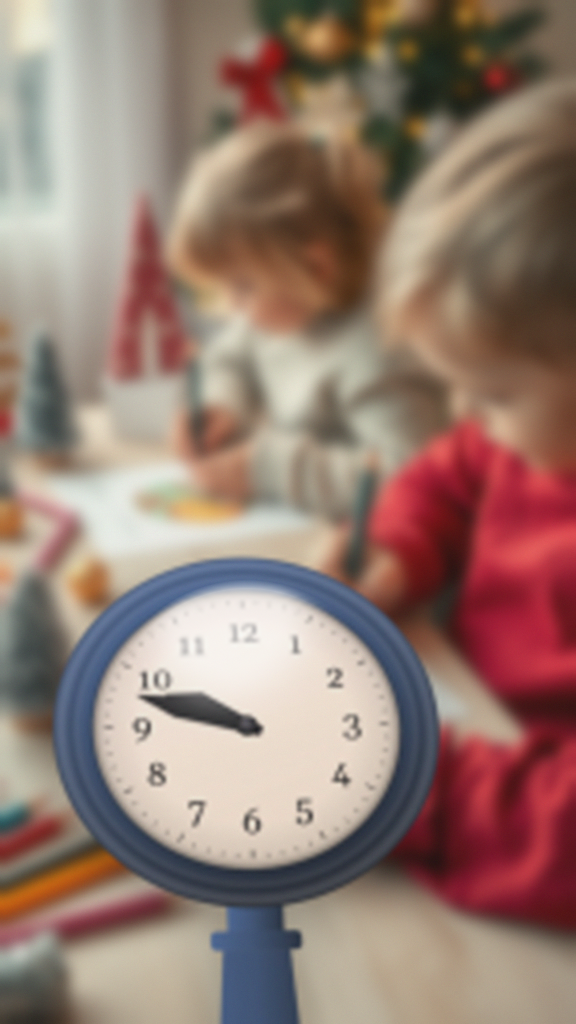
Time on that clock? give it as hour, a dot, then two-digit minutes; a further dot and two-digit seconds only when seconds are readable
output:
9.48
